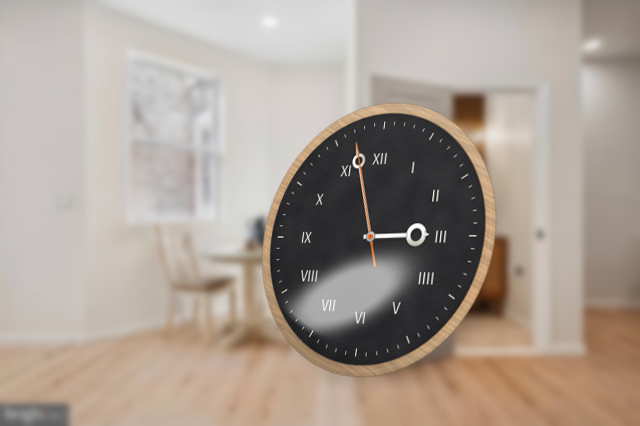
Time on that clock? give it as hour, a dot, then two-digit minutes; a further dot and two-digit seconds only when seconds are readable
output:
2.56.57
